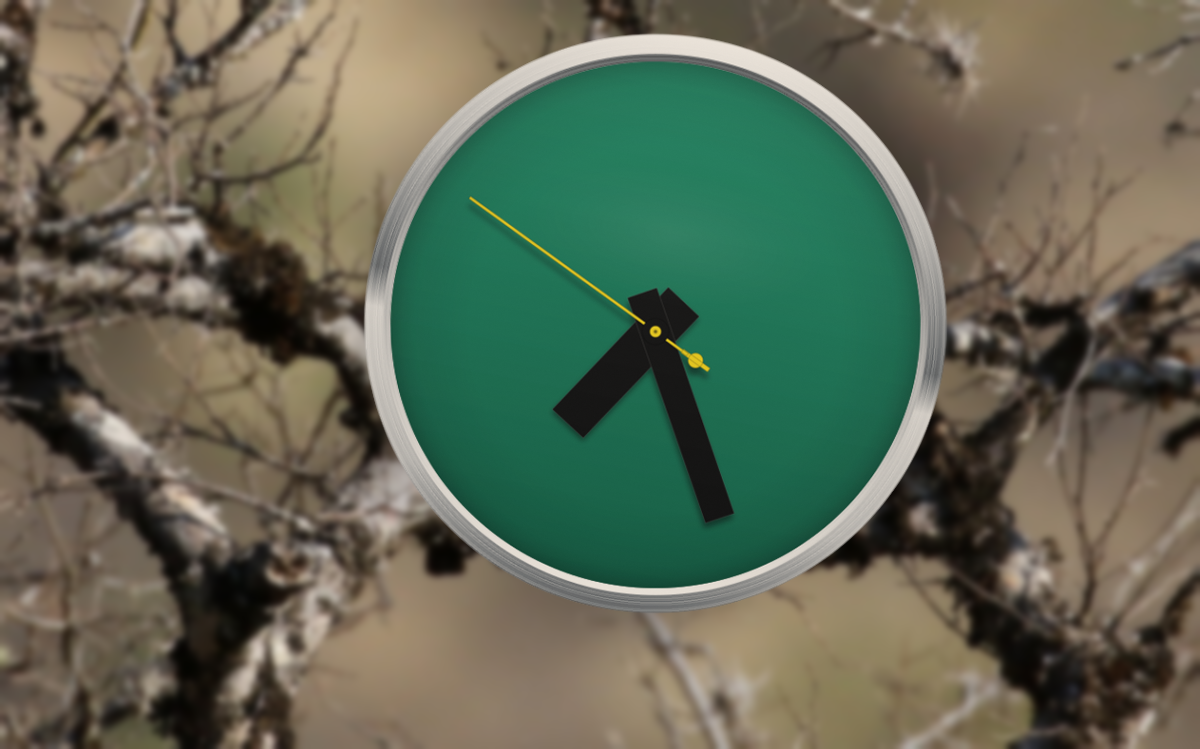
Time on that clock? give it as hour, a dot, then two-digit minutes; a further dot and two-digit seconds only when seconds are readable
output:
7.26.51
